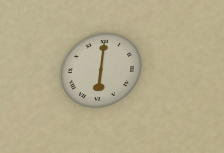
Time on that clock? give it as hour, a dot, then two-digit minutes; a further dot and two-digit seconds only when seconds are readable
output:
6.00
